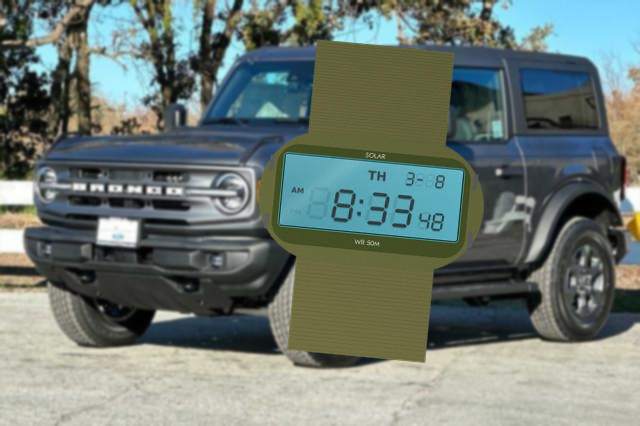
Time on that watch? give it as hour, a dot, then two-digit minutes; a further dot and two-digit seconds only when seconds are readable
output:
8.33.48
